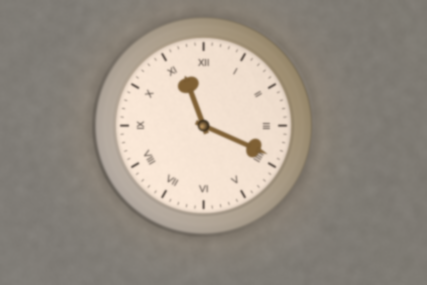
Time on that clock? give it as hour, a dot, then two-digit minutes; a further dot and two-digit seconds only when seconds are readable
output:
11.19
